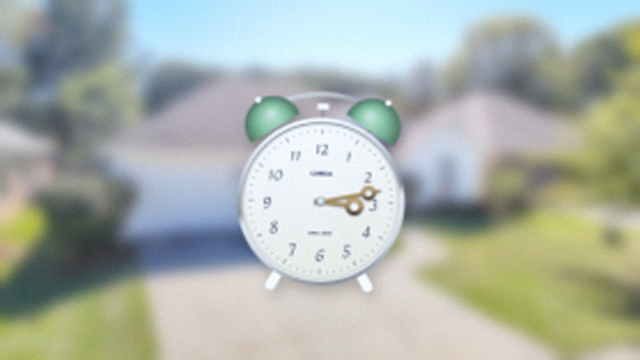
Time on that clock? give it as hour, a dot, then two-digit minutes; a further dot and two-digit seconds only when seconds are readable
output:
3.13
